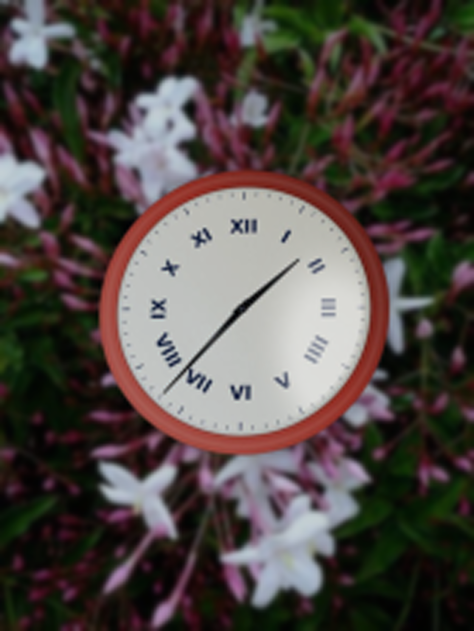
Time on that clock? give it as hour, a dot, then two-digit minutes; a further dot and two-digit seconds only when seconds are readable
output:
1.37
